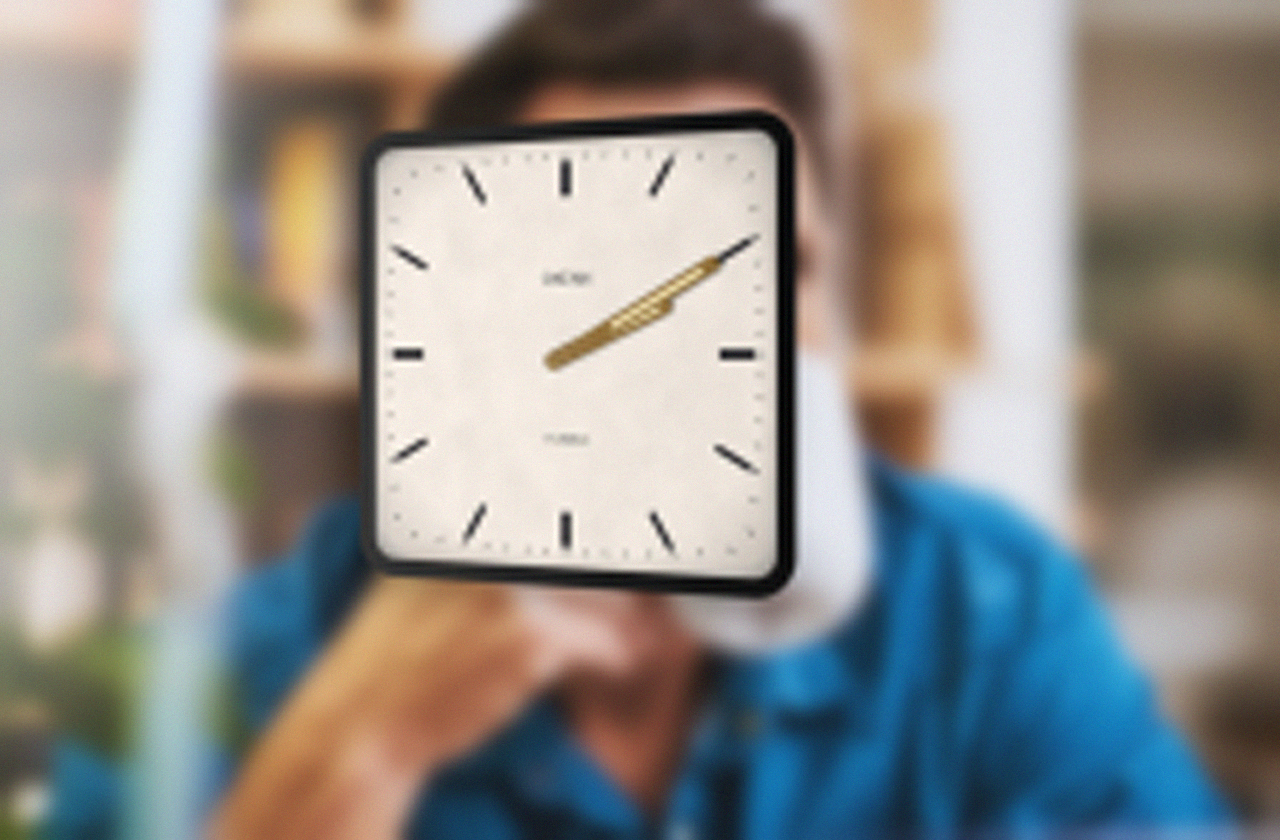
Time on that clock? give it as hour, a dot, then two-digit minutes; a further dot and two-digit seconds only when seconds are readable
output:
2.10
